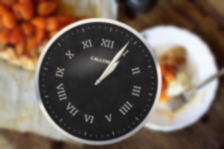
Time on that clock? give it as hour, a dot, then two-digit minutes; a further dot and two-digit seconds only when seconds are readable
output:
1.04
